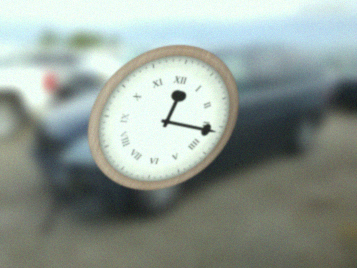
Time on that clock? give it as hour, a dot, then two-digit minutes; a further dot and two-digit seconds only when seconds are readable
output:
12.16
